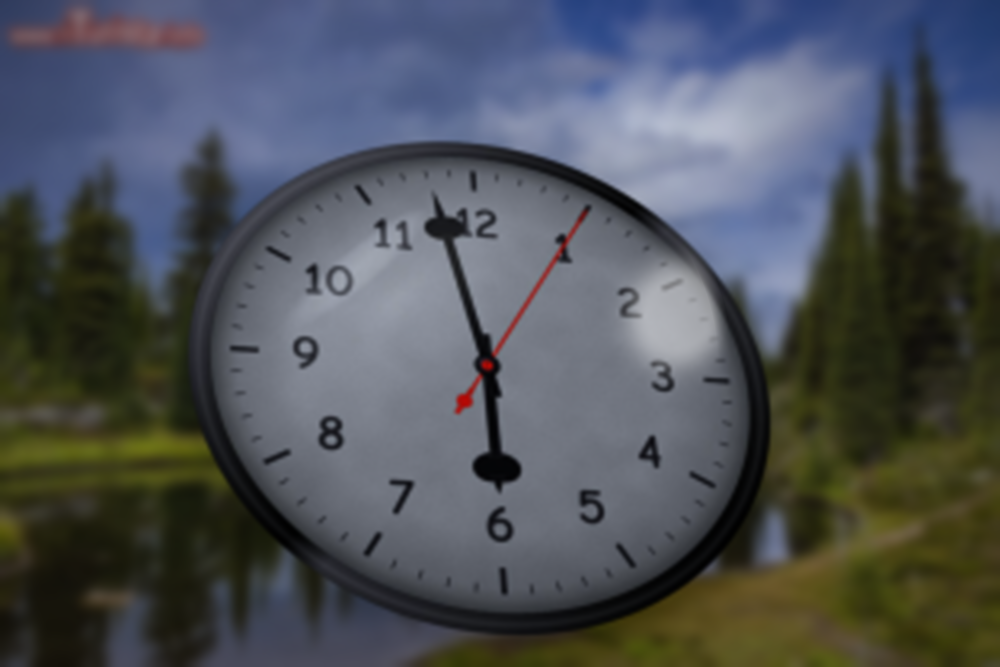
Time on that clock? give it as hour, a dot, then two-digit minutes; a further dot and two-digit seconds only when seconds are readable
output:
5.58.05
